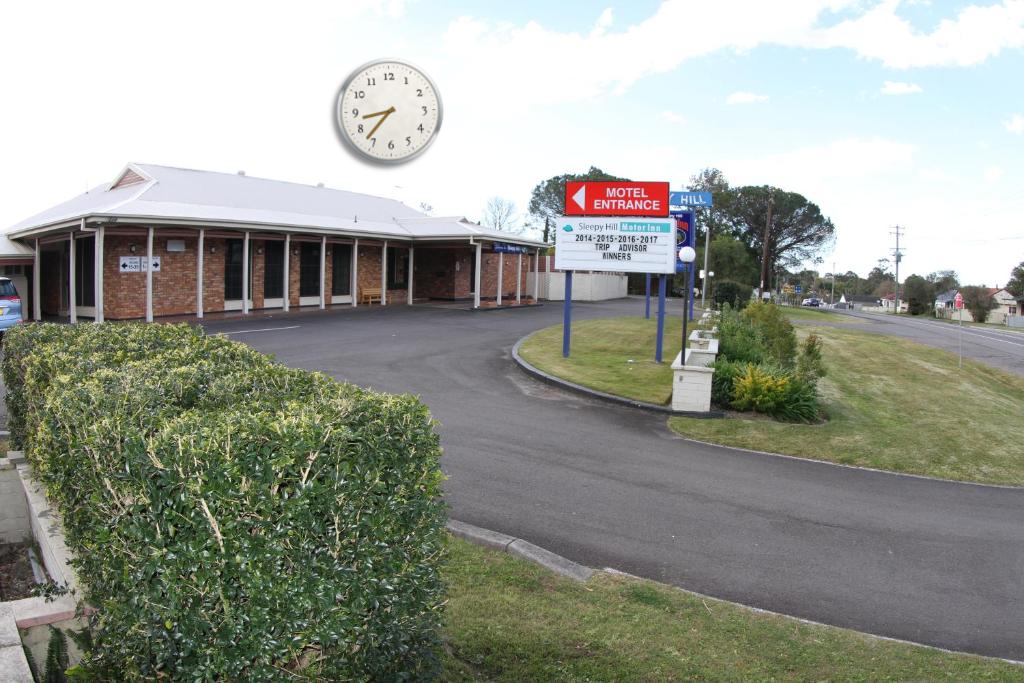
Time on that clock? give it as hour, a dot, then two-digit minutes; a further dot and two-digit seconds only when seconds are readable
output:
8.37
